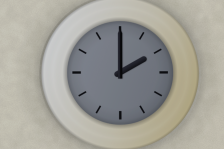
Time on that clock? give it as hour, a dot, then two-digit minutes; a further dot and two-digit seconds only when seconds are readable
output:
2.00
